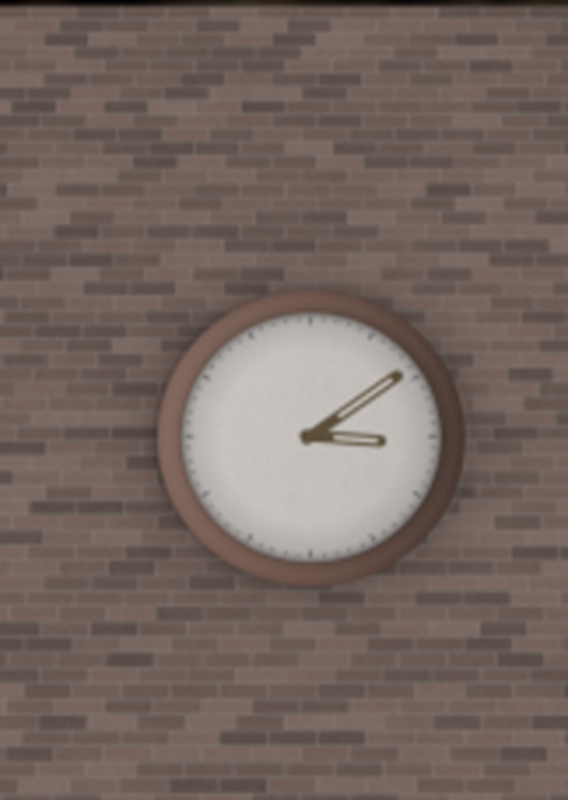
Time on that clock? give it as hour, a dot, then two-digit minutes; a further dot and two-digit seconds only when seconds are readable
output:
3.09
